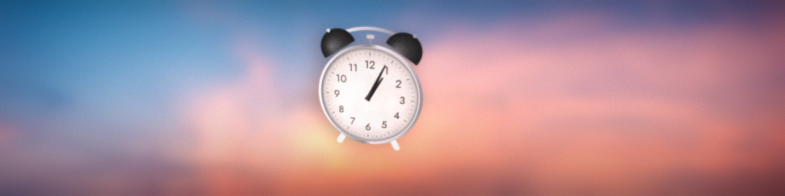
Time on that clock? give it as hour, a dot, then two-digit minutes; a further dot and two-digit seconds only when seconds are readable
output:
1.04
